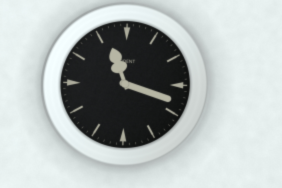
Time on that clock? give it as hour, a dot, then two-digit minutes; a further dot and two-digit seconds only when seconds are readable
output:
11.18
